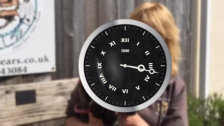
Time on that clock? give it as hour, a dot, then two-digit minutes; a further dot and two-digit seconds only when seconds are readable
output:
3.17
